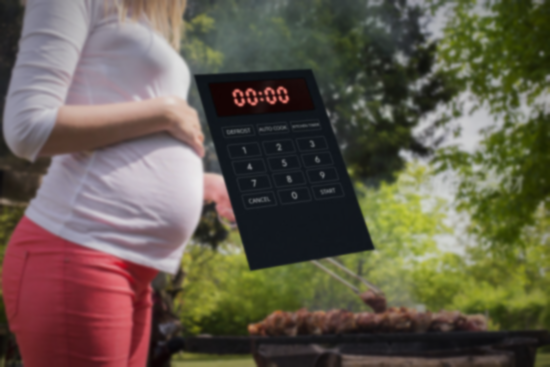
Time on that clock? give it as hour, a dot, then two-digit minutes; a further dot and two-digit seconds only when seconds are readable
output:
0.00
